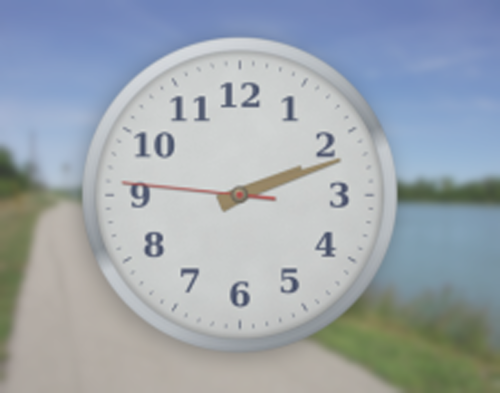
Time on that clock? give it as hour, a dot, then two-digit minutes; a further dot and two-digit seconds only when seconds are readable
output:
2.11.46
